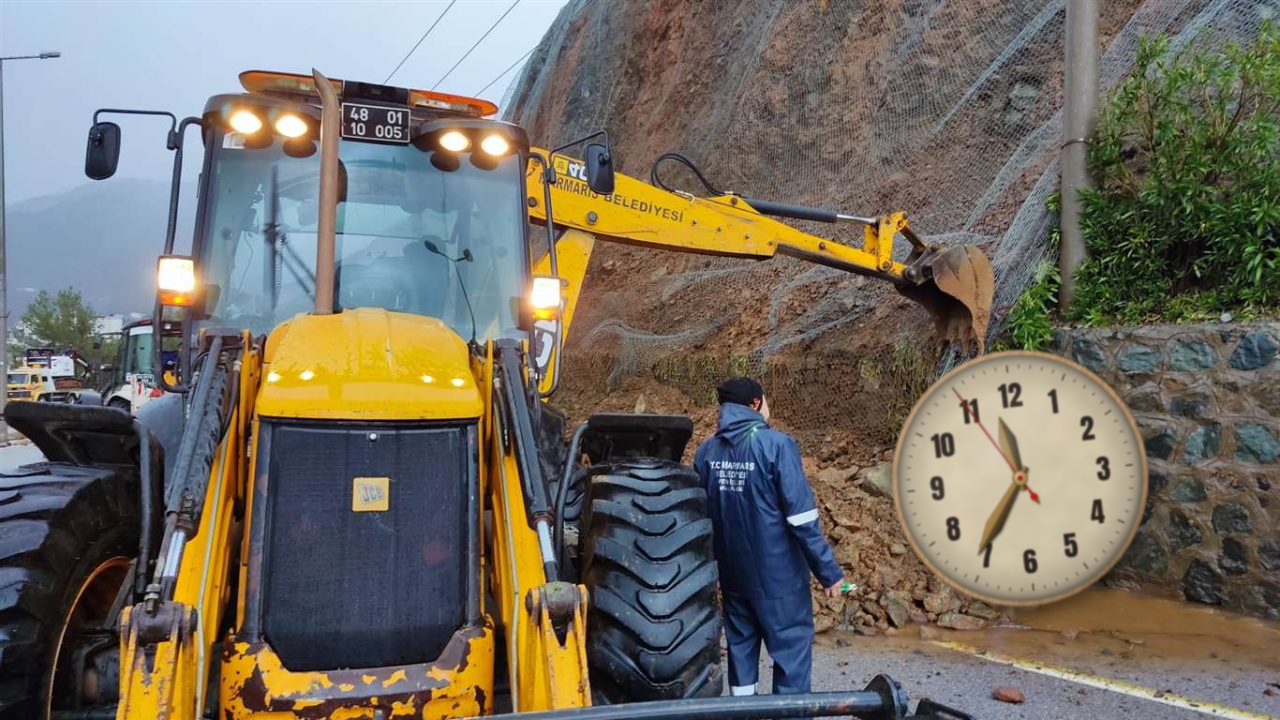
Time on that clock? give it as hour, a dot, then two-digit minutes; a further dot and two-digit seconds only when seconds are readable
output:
11.35.55
